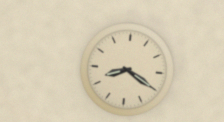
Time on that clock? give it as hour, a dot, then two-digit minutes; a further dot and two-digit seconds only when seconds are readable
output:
8.20
